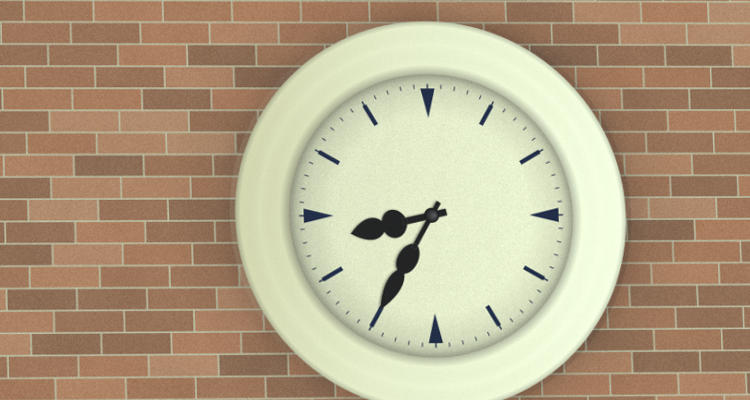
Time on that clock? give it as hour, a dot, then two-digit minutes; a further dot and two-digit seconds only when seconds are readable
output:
8.35
